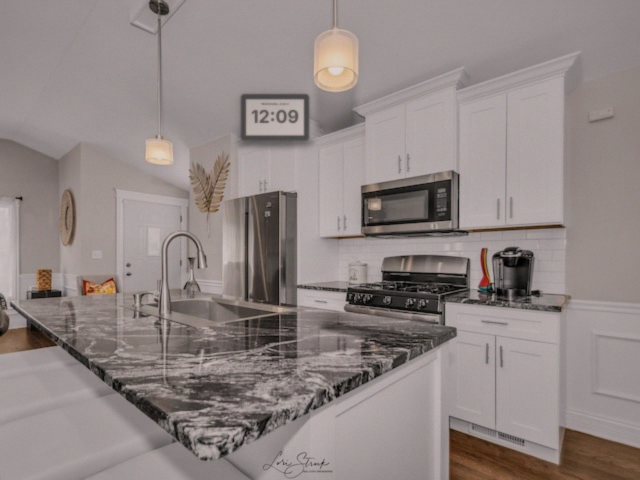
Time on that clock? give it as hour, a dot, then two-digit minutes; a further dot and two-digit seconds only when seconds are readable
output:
12.09
